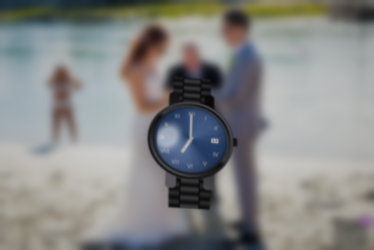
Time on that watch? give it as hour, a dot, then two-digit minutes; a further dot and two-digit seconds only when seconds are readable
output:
7.00
